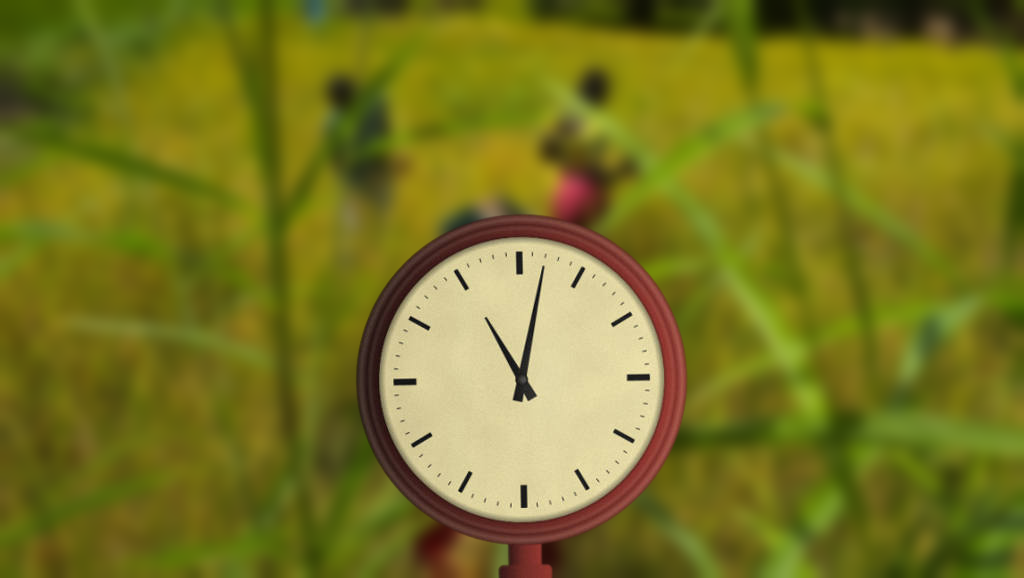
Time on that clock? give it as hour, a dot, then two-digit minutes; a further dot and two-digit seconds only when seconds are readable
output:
11.02
